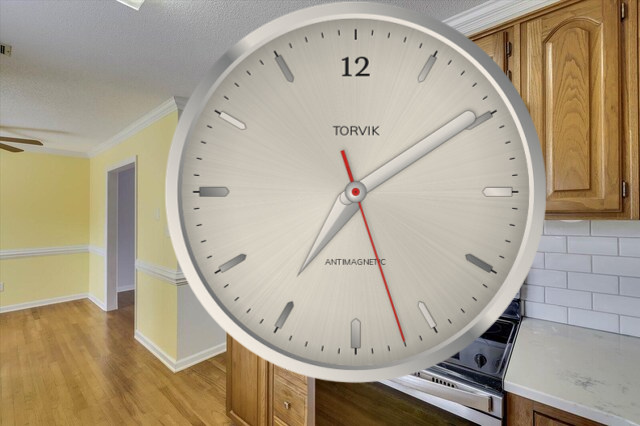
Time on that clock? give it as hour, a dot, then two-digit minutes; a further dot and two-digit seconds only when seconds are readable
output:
7.09.27
